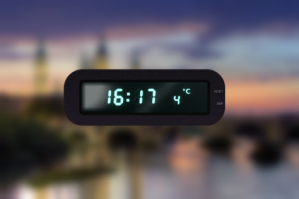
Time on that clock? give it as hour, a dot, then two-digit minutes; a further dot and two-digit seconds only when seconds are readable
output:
16.17
